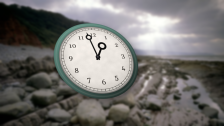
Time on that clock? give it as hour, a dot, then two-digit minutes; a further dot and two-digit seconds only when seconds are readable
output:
12.58
